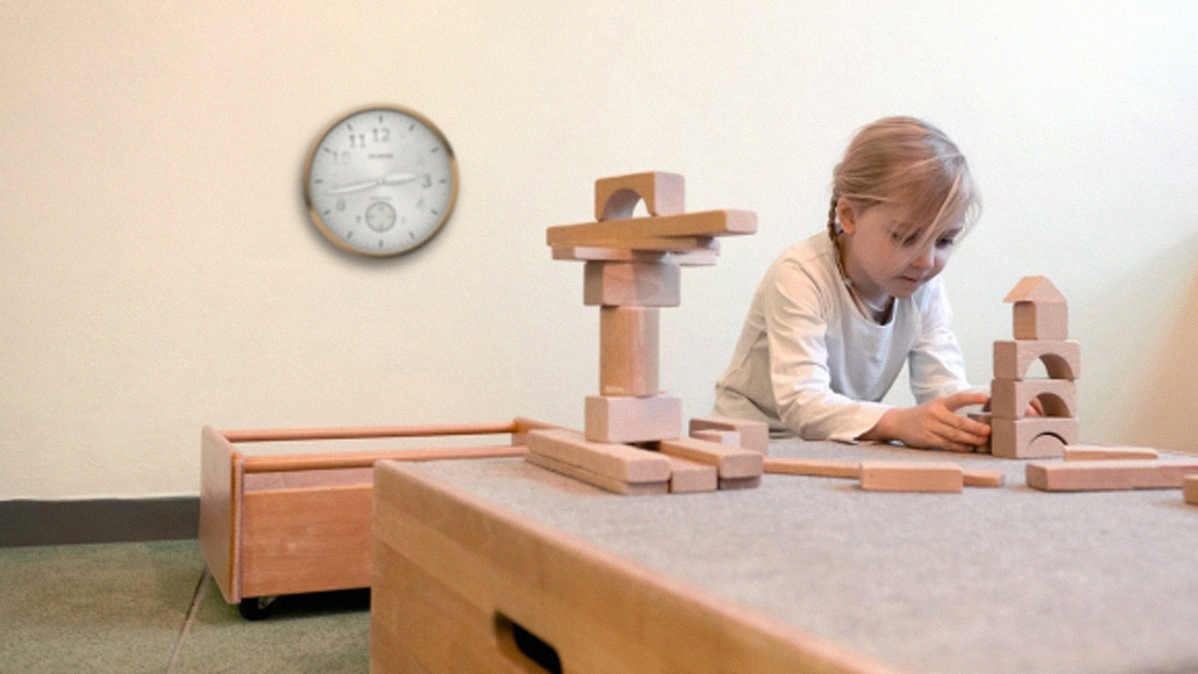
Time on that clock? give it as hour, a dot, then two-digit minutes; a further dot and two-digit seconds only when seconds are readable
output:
2.43
